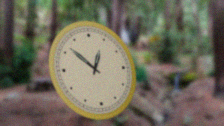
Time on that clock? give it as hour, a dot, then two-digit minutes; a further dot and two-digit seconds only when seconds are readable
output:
12.52
